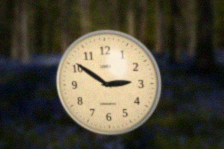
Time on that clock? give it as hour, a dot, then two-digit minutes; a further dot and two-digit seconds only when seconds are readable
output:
2.51
